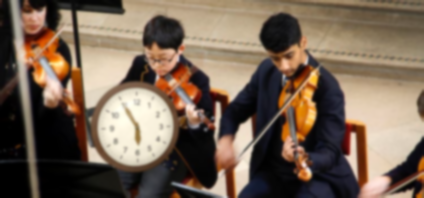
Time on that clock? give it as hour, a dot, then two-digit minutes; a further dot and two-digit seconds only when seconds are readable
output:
5.55
